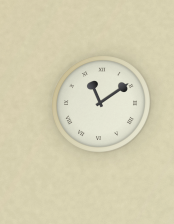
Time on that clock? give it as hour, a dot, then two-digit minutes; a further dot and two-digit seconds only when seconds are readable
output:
11.09
